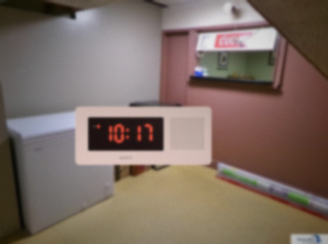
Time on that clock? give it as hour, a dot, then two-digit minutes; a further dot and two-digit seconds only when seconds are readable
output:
10.17
